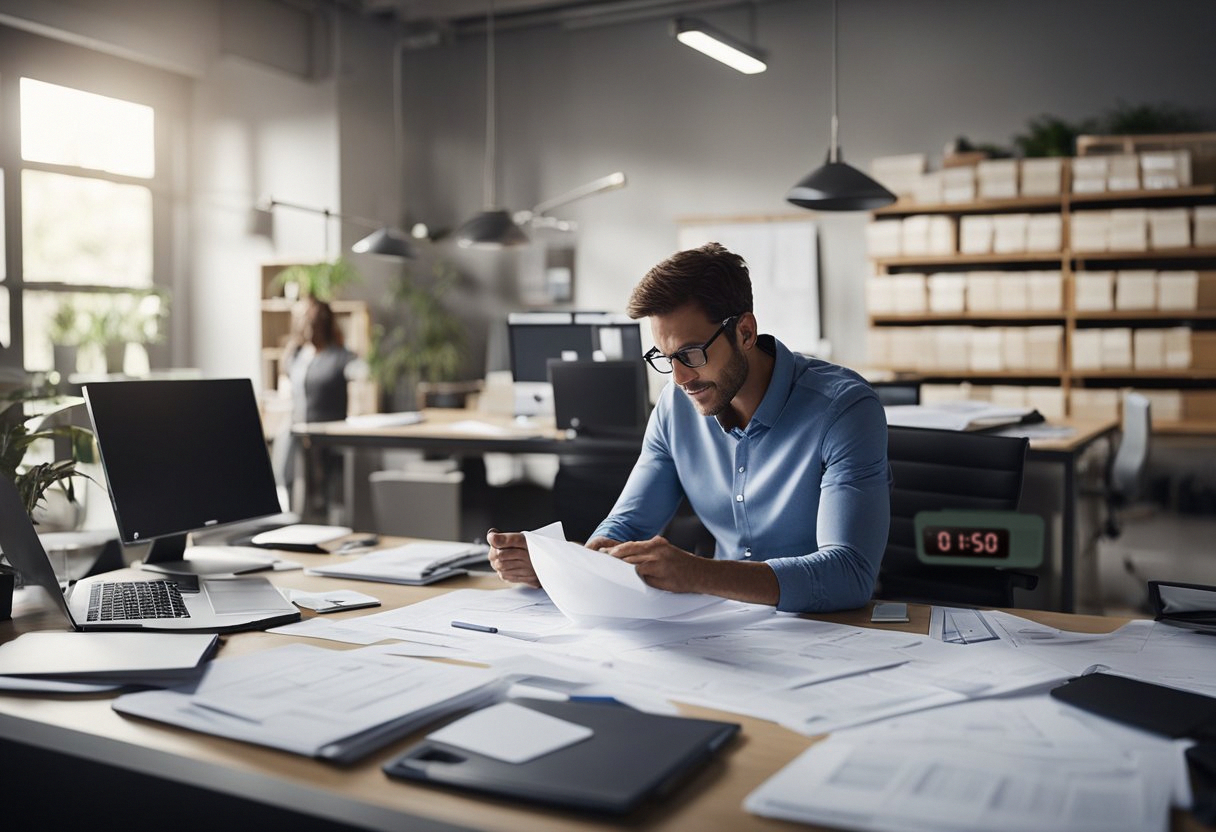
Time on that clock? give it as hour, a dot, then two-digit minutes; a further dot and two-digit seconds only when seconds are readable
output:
1.50
